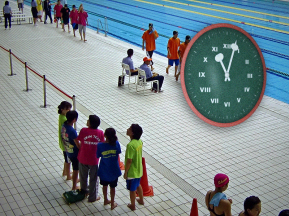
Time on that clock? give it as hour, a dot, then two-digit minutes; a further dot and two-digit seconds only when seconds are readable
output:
11.03
